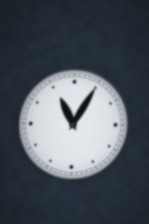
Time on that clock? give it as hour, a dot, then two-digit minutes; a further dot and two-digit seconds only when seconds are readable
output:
11.05
